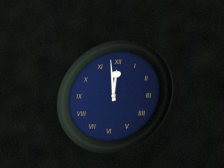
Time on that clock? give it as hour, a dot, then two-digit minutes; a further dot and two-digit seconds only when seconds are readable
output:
11.58
